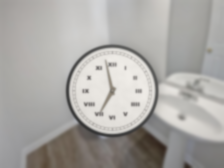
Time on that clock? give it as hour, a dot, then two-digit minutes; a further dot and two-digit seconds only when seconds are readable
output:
6.58
